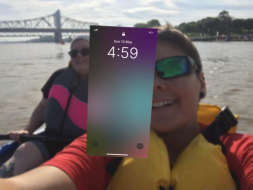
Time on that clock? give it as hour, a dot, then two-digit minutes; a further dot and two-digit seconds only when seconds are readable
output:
4.59
